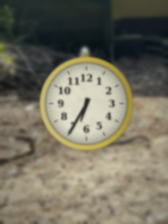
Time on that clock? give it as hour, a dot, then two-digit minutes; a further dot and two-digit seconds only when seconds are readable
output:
6.35
